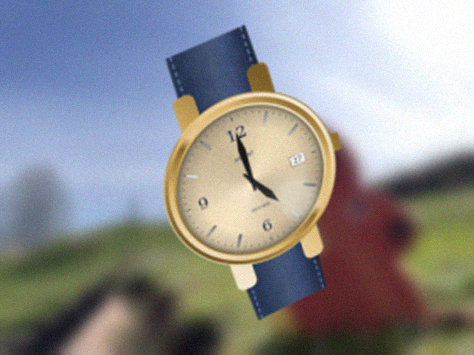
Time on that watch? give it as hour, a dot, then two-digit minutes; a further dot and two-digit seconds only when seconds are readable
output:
5.00
